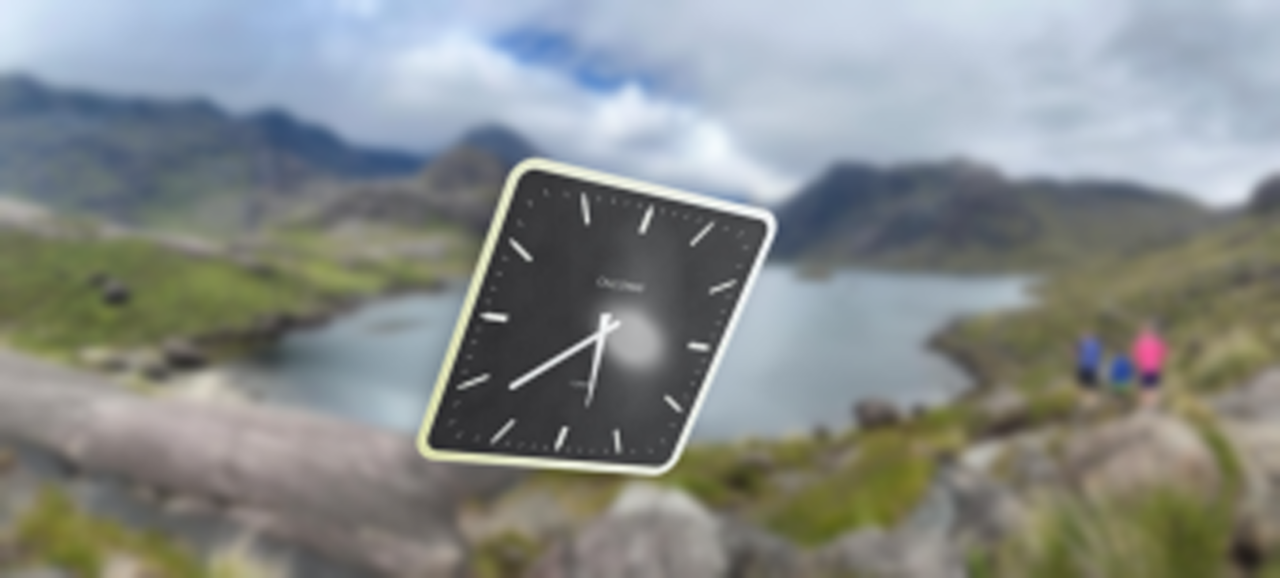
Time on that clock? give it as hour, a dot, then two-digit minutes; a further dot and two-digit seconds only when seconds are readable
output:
5.38
